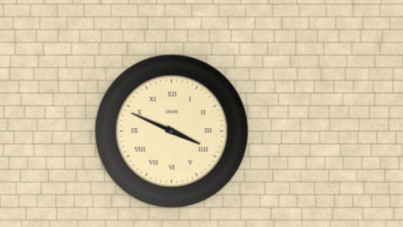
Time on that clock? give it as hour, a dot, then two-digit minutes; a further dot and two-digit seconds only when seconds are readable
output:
3.49
